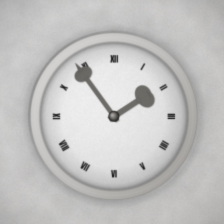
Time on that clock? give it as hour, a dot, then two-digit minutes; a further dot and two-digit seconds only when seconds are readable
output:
1.54
